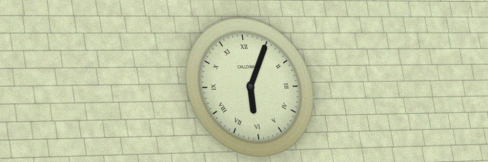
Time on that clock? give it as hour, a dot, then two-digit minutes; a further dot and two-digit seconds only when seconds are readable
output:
6.05
